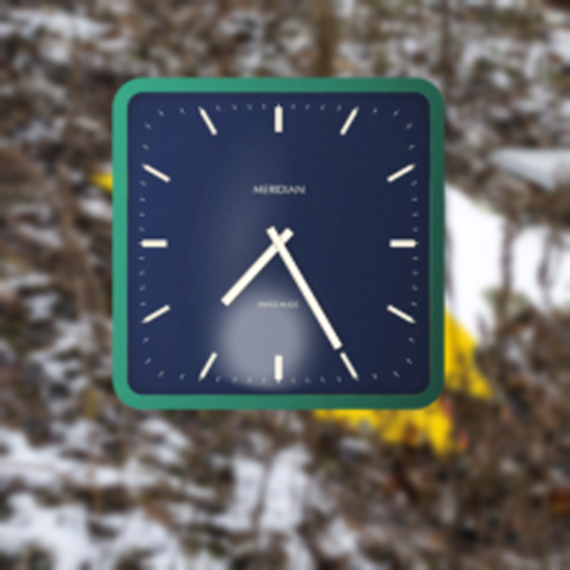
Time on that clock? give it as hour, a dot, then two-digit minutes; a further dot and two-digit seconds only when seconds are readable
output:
7.25
